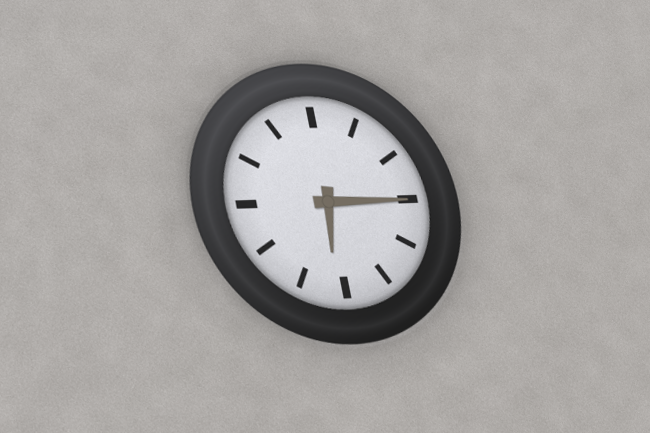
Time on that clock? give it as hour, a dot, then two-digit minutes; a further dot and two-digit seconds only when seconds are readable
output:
6.15
